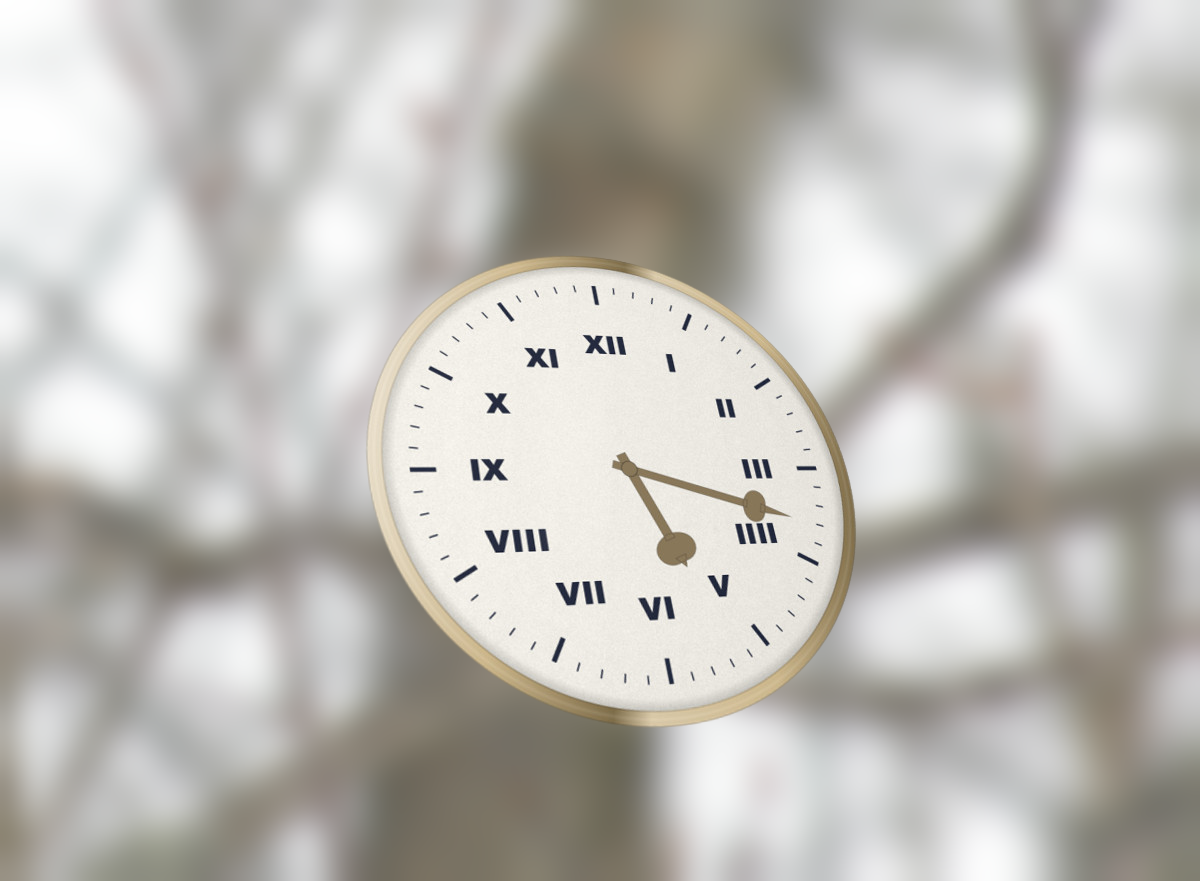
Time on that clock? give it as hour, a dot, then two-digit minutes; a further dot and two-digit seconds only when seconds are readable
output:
5.18
